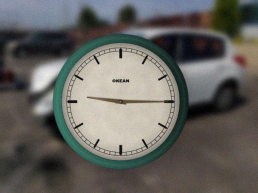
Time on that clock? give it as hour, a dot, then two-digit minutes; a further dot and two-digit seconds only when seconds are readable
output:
9.15
